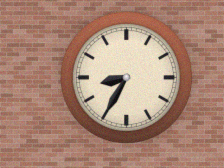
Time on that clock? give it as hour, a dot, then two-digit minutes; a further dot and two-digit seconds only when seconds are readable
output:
8.35
